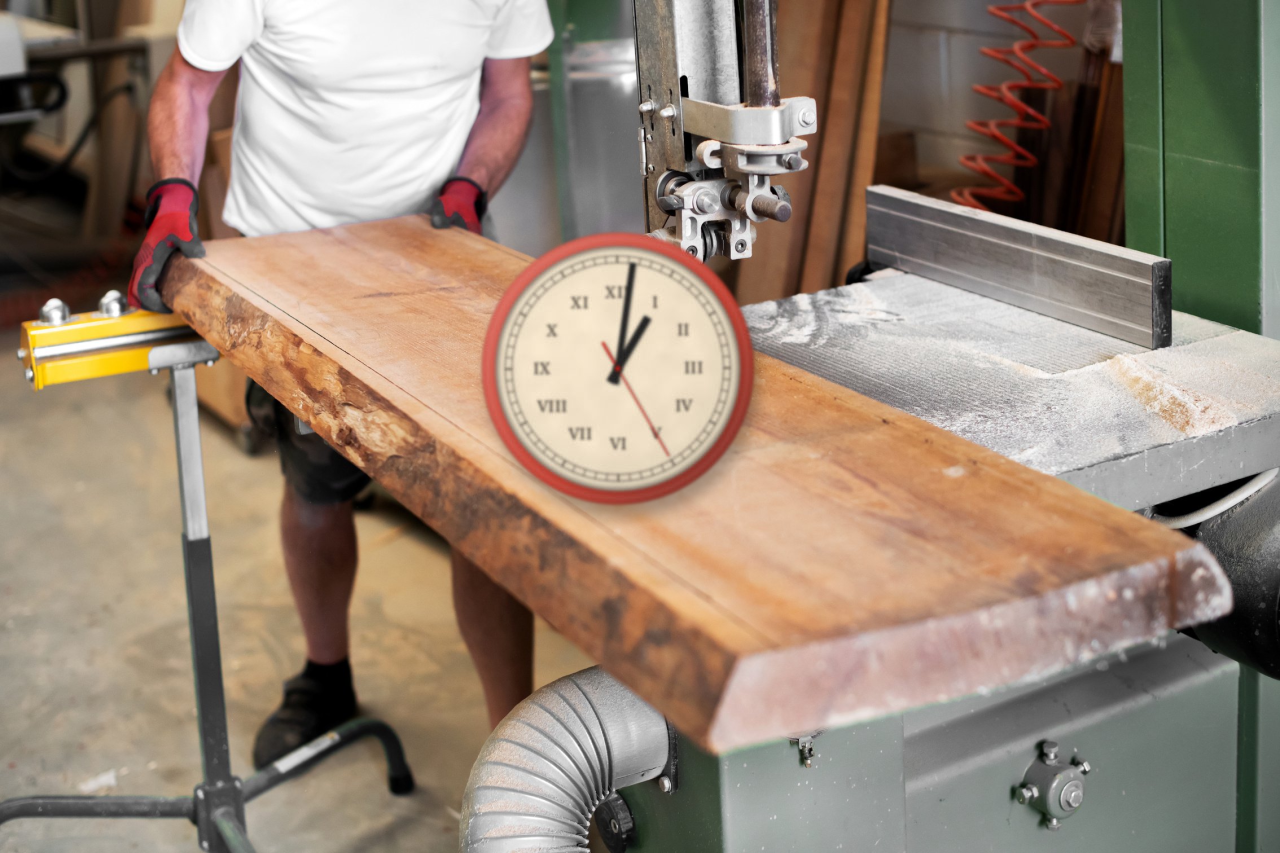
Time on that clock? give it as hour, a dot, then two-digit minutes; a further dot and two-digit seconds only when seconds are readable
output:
1.01.25
